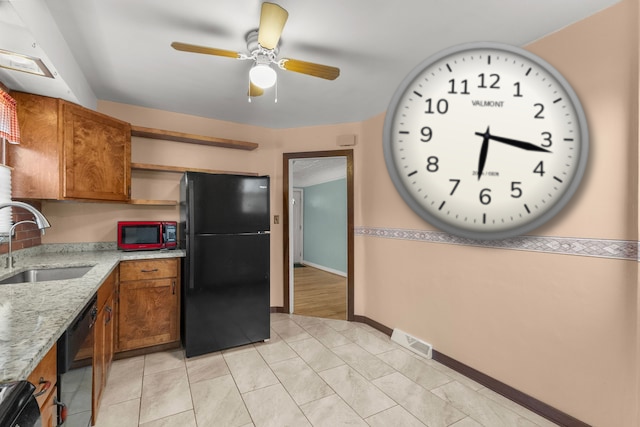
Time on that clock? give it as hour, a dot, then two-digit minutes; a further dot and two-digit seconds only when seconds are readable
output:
6.17
